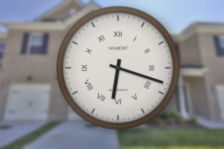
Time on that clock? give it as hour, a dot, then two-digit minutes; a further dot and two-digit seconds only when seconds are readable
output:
6.18
